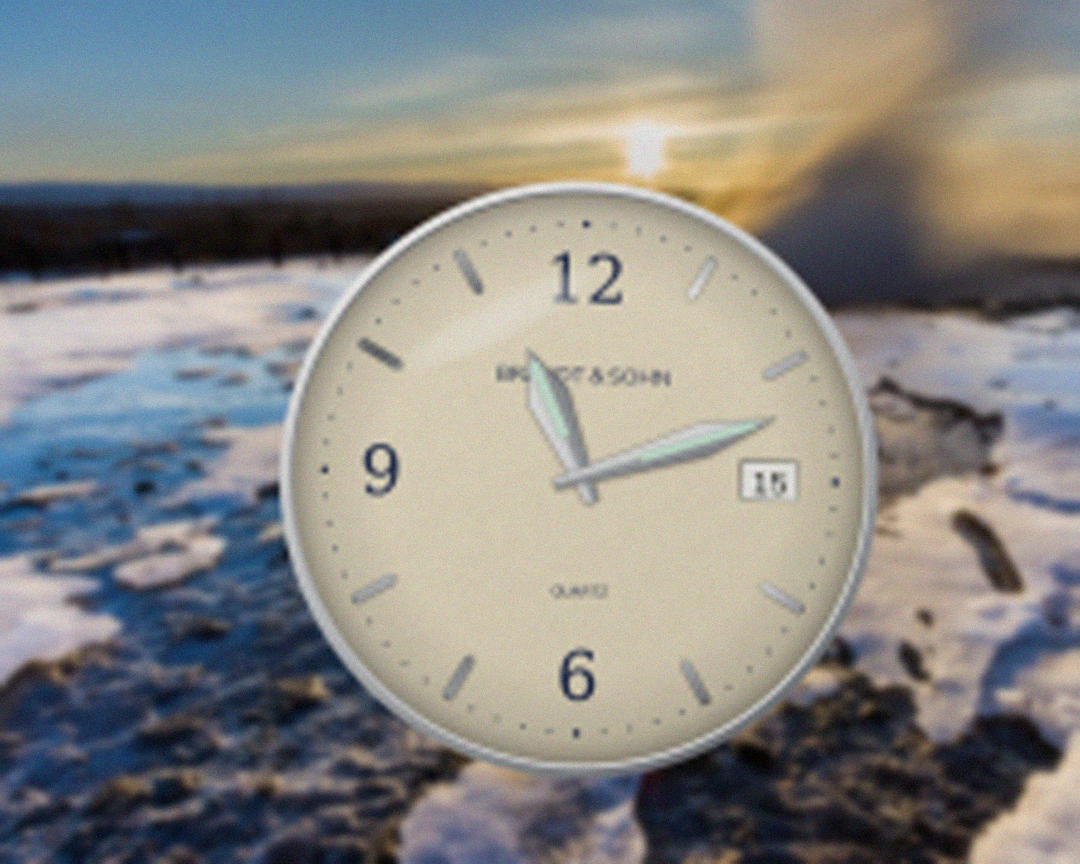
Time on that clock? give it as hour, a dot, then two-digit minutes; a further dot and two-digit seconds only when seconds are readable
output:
11.12
